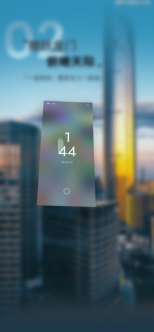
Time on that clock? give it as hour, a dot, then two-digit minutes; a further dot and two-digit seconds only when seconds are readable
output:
1.44
